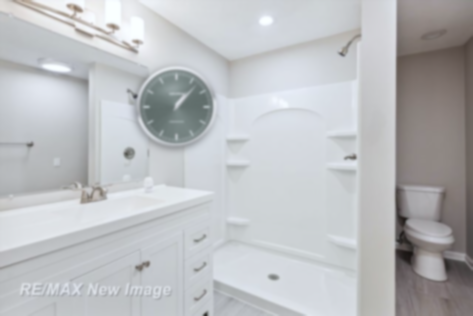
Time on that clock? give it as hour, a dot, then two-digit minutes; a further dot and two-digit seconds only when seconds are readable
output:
1.07
